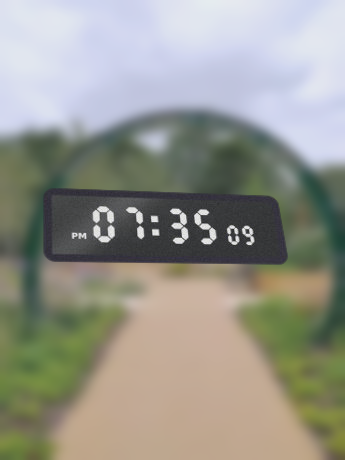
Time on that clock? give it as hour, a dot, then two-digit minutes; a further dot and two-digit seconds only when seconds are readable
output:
7.35.09
